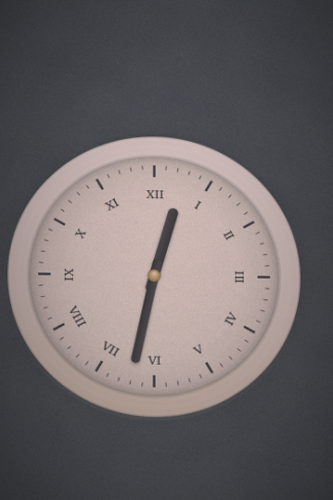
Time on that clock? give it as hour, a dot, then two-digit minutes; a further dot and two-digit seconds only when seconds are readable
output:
12.32
